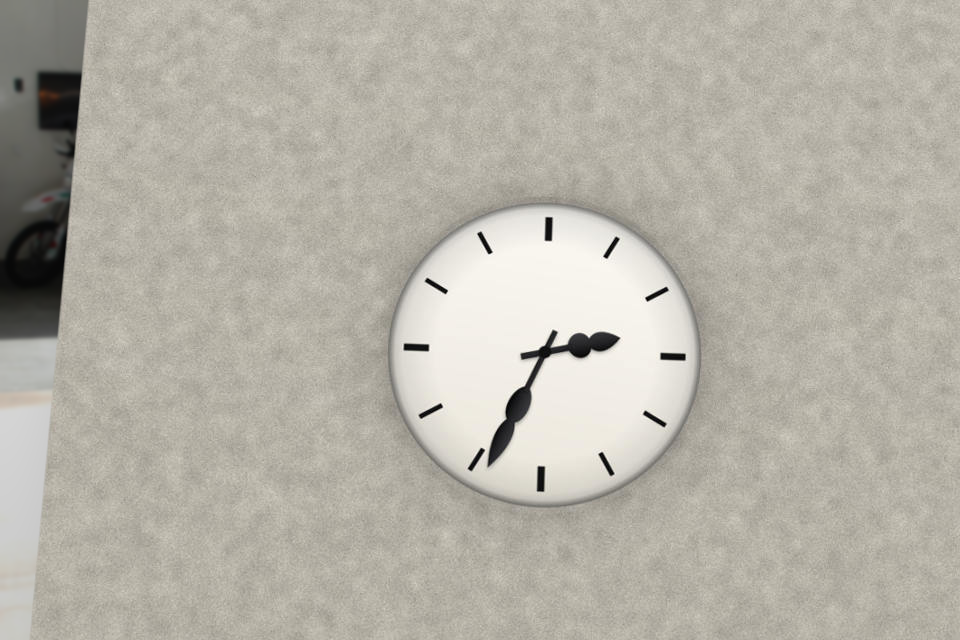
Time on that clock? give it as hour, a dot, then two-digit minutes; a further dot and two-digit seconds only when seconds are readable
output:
2.34
